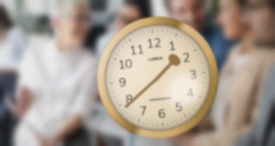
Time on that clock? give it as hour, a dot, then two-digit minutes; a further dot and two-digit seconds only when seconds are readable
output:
1.39
